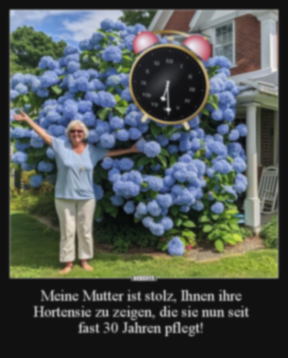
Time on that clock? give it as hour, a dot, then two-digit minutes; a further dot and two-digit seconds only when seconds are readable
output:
6.29
